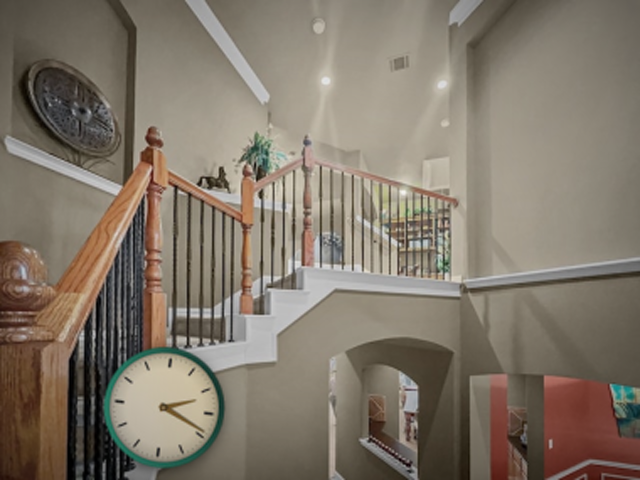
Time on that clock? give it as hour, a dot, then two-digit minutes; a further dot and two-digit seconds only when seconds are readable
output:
2.19
